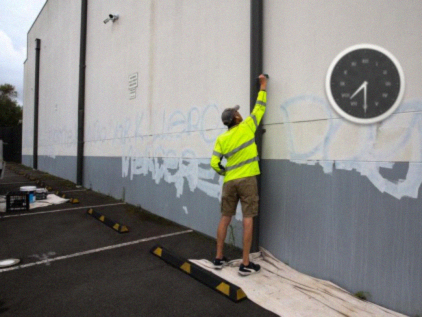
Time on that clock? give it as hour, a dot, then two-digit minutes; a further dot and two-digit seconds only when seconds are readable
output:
7.30
